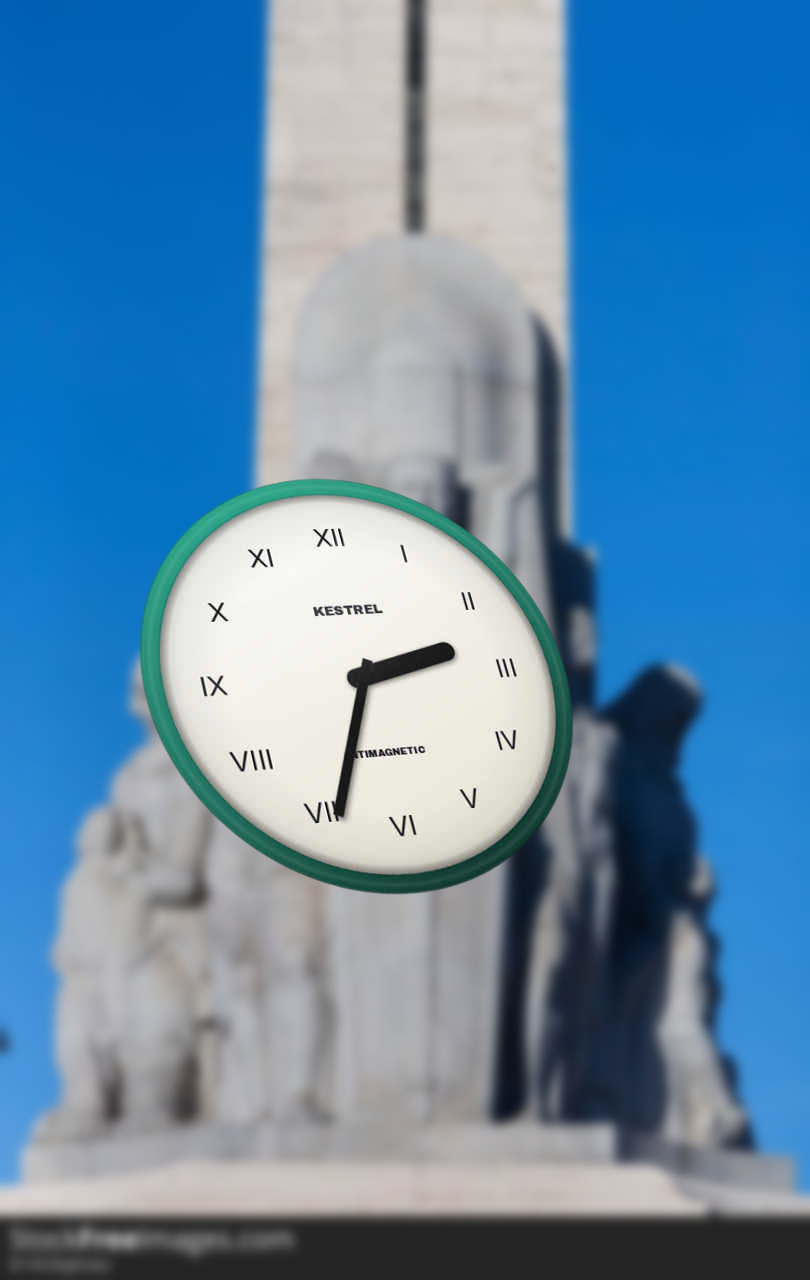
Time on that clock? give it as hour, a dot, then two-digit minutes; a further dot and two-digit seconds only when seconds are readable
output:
2.34
